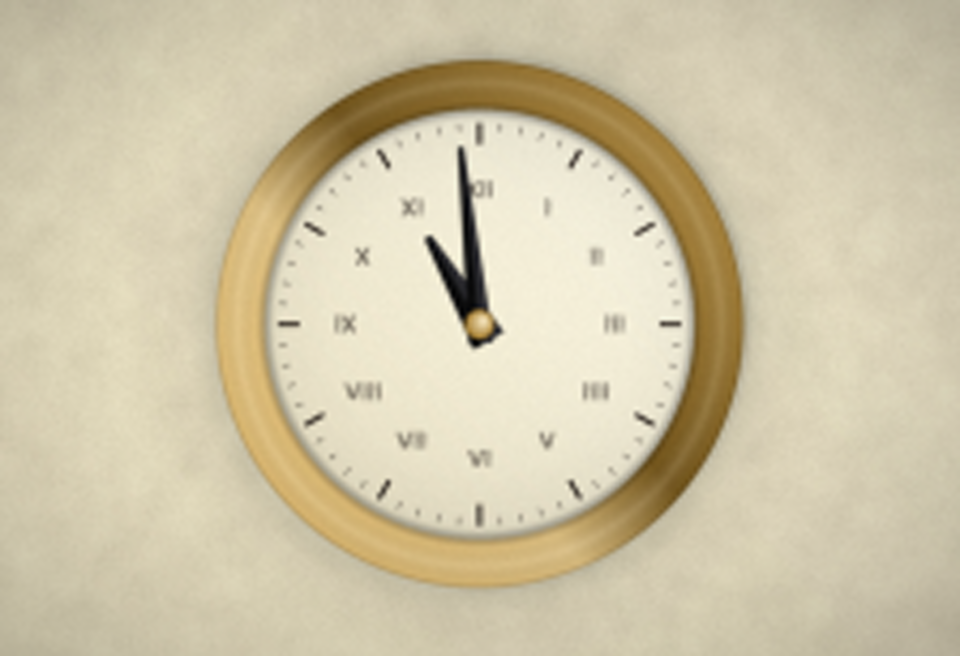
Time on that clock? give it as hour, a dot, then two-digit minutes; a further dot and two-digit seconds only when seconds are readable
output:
10.59
